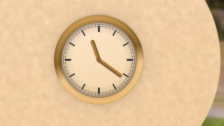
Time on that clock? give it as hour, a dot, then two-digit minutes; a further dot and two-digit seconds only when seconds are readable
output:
11.21
